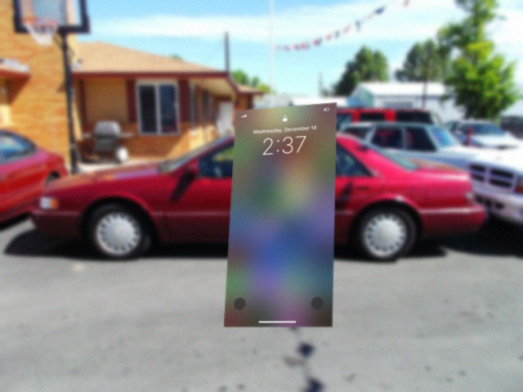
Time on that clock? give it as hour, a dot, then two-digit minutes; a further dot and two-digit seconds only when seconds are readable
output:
2.37
